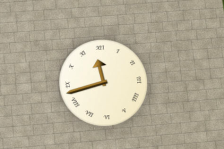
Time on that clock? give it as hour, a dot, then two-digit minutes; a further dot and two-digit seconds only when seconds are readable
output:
11.43
